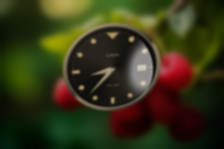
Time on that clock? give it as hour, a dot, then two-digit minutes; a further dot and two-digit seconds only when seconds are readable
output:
8.37
